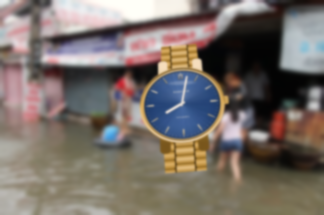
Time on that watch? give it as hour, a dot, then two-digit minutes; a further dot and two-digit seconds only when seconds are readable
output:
8.02
